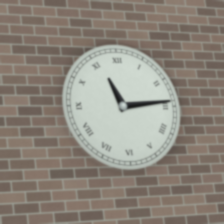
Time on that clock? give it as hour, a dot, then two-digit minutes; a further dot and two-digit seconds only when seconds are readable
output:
11.14
